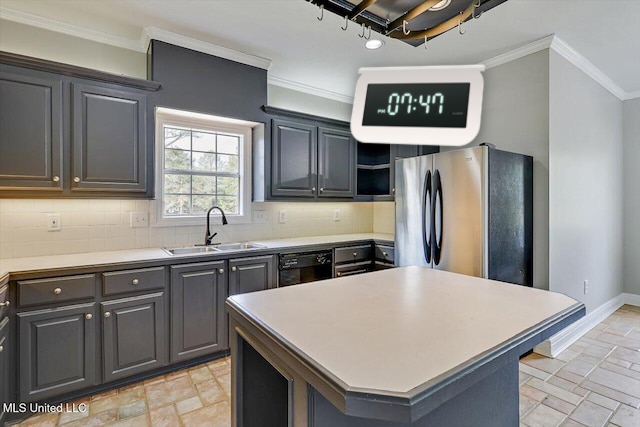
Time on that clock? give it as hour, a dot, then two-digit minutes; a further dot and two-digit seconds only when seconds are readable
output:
7.47
